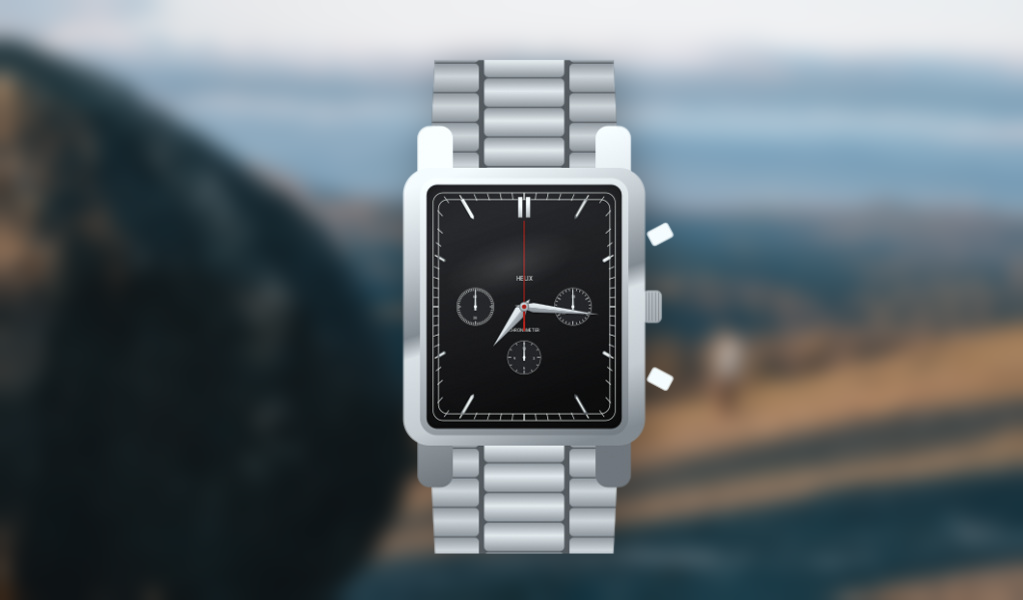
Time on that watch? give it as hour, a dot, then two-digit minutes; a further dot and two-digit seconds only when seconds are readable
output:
7.16
